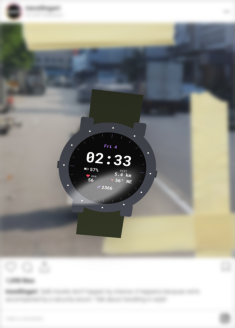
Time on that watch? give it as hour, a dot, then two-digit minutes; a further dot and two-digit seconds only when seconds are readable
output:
2.33
